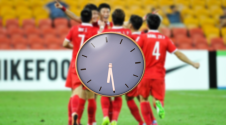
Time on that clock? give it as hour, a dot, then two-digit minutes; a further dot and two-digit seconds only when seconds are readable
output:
6.30
